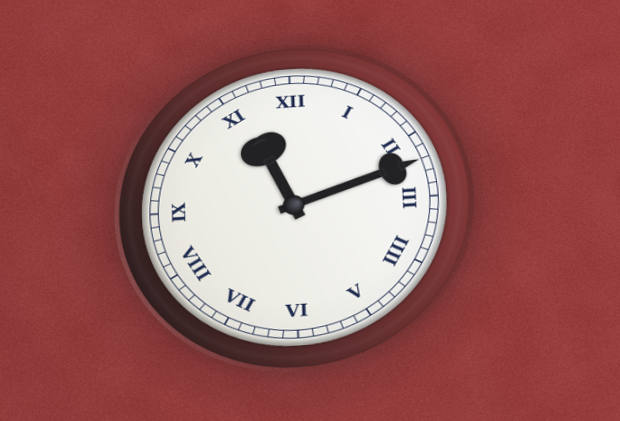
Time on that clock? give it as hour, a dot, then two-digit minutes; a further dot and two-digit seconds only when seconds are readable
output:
11.12
